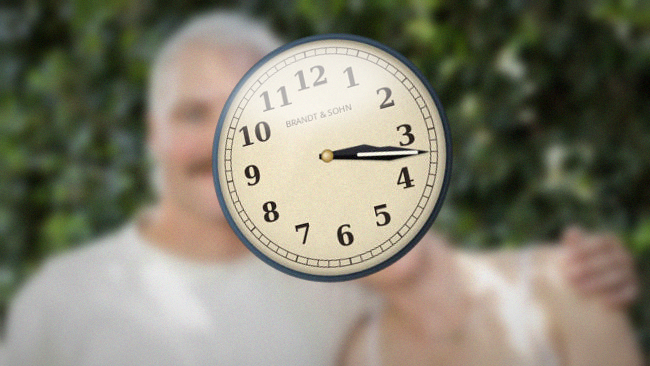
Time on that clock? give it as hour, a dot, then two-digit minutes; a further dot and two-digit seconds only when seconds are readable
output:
3.17
